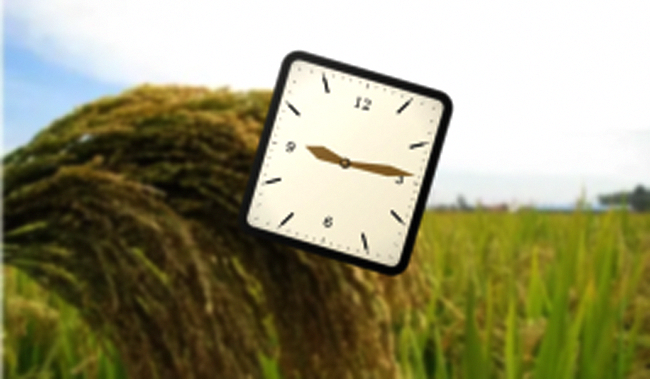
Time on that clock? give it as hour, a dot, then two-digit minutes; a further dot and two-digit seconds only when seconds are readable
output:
9.14
